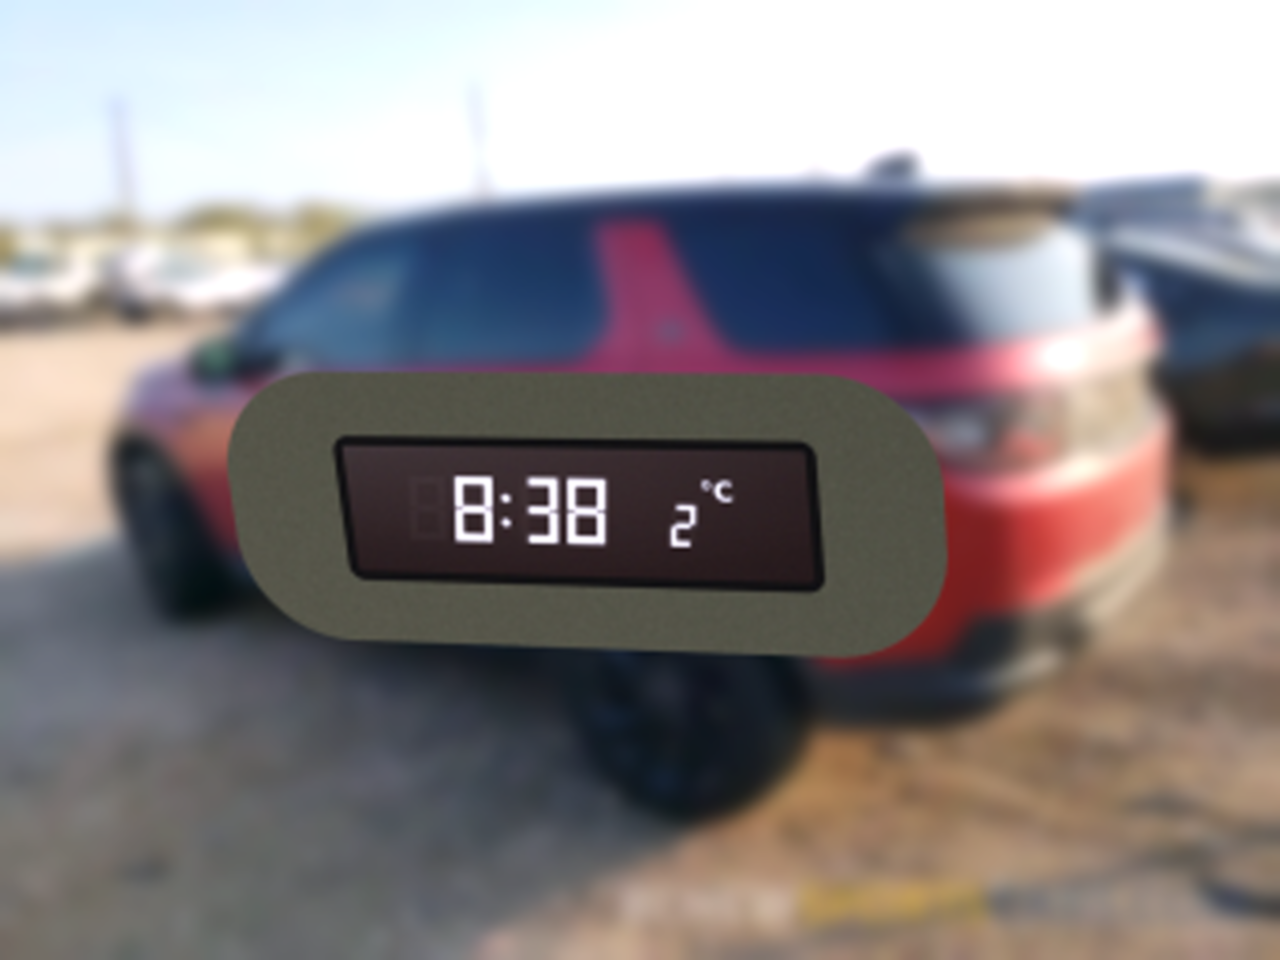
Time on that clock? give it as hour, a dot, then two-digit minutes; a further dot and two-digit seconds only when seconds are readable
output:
8.38
